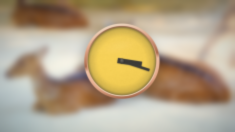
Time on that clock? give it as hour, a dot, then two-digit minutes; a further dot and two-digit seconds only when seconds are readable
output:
3.18
